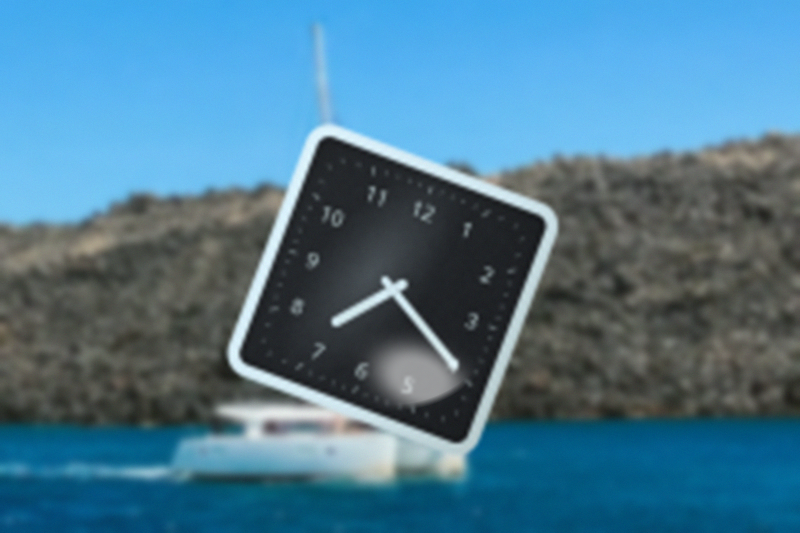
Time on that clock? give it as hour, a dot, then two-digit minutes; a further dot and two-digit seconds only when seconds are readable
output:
7.20
